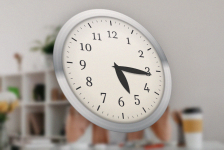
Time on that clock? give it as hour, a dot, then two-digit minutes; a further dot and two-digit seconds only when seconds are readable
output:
5.16
